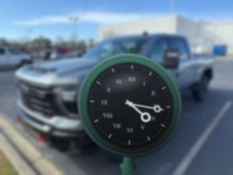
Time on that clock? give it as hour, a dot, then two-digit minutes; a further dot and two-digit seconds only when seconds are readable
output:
4.16
